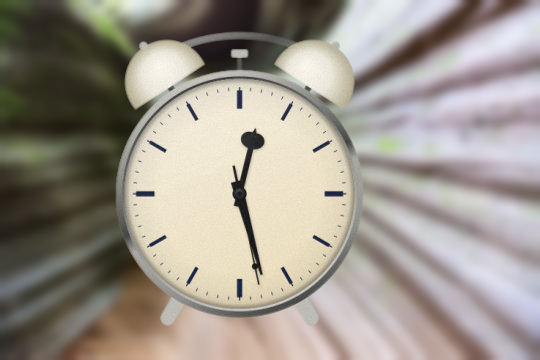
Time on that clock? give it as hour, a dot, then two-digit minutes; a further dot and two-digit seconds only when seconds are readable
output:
12.27.28
